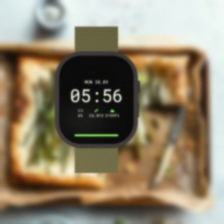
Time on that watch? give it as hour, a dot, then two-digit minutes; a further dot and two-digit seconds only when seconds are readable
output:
5.56
